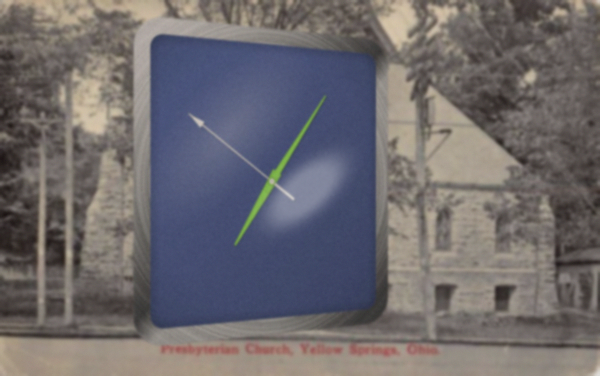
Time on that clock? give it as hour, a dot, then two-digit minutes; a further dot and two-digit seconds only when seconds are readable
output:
7.05.51
